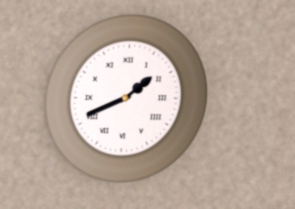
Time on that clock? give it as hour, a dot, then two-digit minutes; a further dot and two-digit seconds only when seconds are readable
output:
1.41
